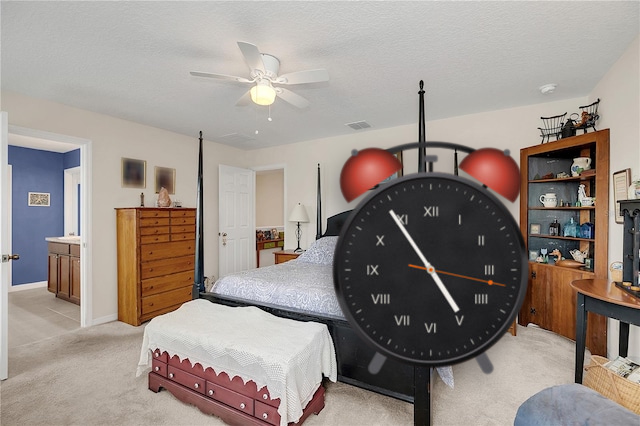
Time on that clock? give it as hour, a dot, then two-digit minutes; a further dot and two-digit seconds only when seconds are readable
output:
4.54.17
